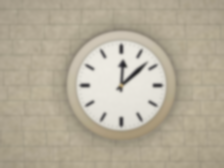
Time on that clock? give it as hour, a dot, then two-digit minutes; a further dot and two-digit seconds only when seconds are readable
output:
12.08
